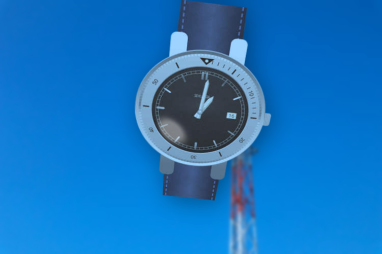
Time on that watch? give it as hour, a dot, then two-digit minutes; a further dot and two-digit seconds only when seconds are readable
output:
1.01
